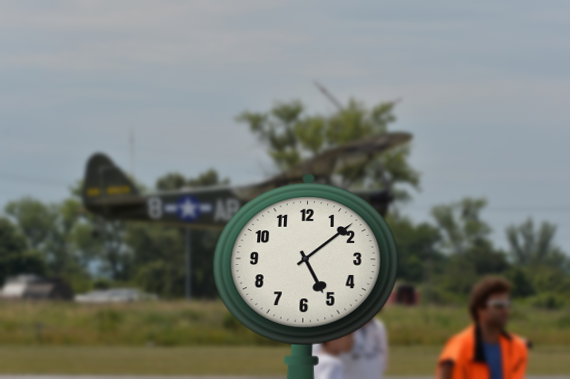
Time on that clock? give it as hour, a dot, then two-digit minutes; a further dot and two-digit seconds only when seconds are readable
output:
5.08
